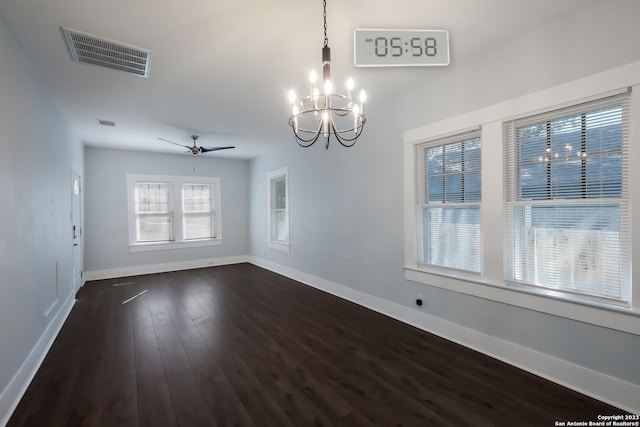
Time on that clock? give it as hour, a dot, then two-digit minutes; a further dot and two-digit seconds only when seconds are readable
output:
5.58
